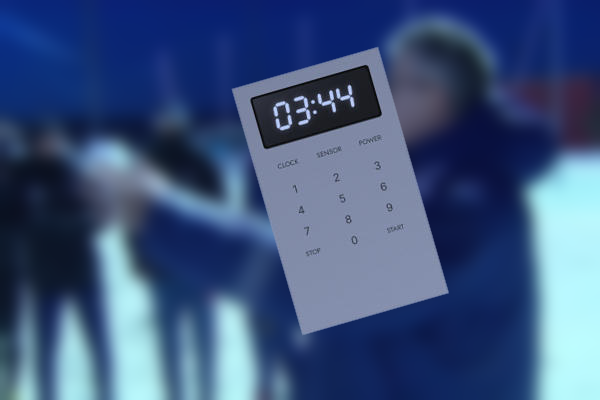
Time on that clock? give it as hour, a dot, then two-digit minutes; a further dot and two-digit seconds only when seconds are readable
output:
3.44
